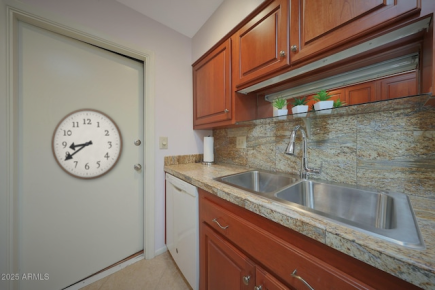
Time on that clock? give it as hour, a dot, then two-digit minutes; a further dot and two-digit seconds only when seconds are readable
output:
8.39
